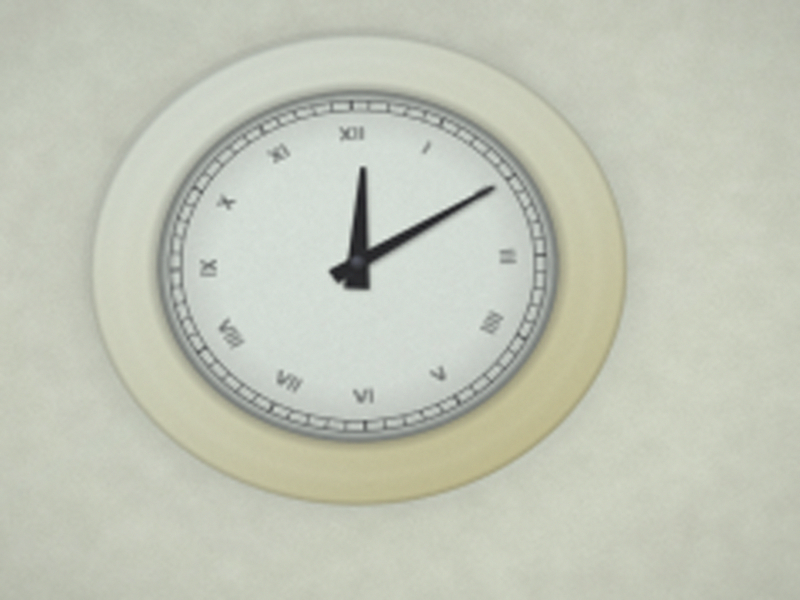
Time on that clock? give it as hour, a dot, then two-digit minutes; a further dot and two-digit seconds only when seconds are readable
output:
12.10
